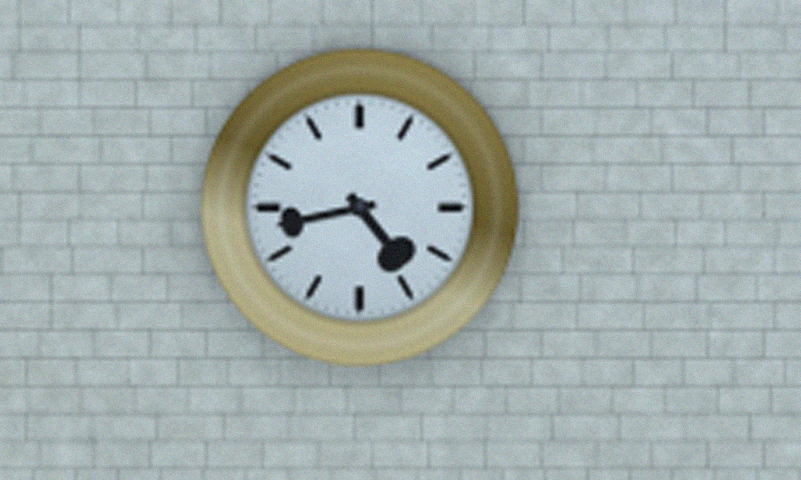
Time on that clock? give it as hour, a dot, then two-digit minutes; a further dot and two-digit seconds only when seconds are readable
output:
4.43
